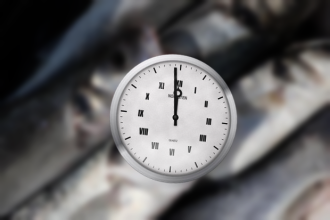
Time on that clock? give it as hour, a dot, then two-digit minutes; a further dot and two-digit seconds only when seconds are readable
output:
11.59
